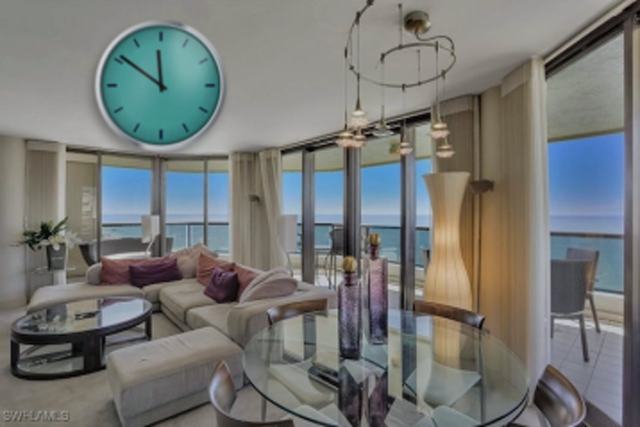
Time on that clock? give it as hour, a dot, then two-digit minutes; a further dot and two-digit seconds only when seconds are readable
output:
11.51
